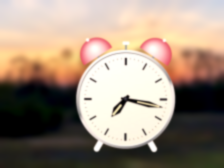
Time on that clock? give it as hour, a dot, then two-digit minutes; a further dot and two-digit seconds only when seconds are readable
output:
7.17
